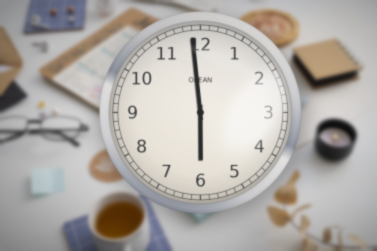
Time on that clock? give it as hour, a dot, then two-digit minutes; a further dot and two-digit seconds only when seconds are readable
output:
5.59
